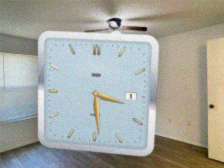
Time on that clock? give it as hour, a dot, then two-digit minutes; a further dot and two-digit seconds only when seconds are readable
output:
3.29
